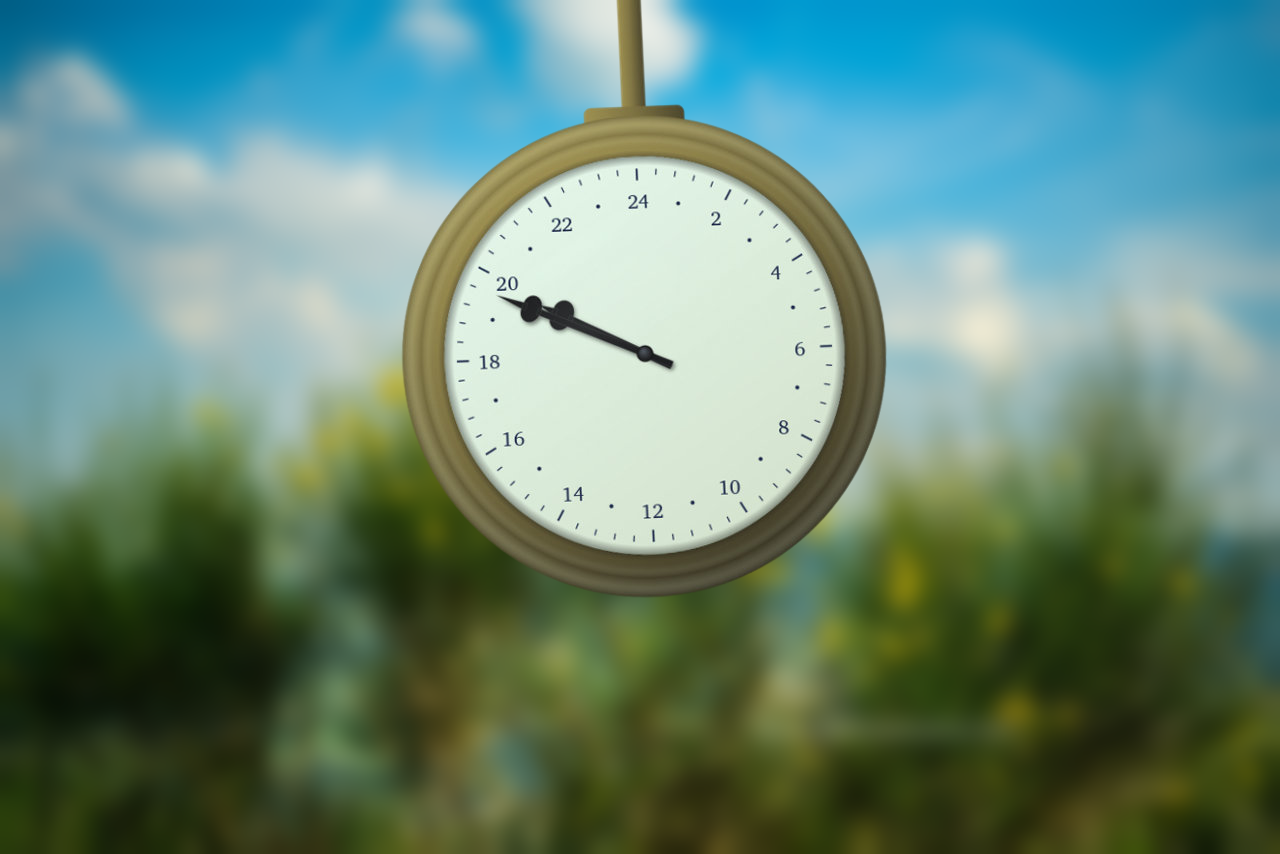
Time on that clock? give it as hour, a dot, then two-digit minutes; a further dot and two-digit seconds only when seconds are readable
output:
19.49
